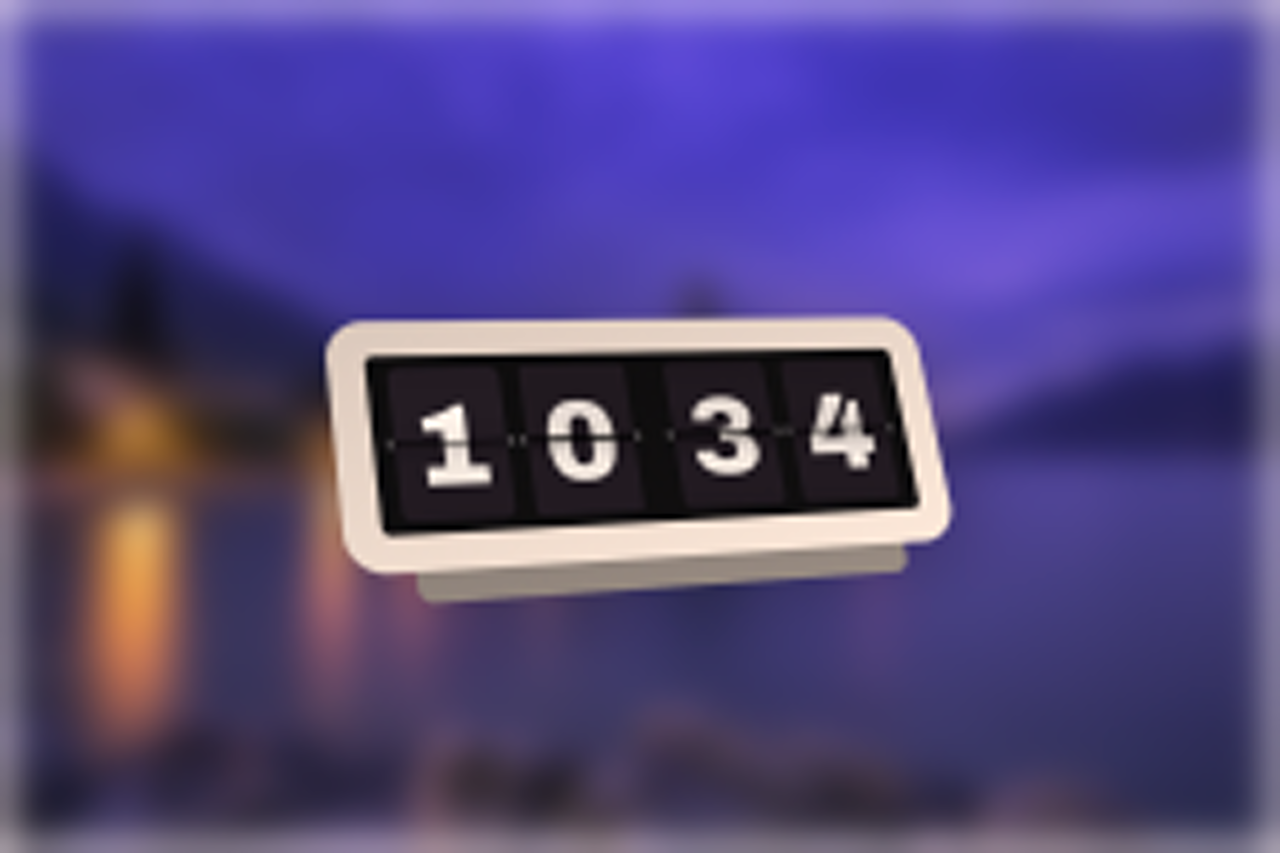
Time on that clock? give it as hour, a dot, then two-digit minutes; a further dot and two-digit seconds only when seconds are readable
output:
10.34
